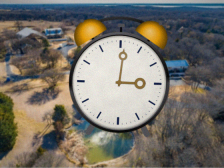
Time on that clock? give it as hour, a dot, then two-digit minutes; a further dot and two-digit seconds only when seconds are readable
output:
3.01
